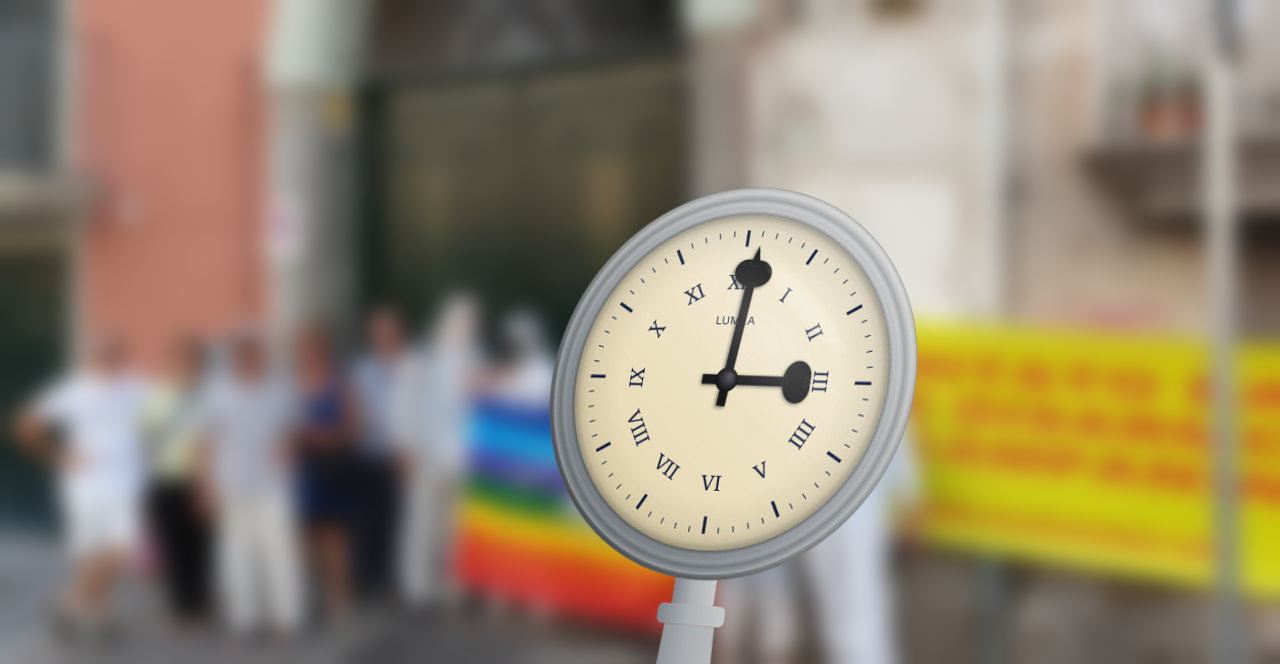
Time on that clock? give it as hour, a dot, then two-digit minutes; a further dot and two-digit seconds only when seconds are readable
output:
3.01
